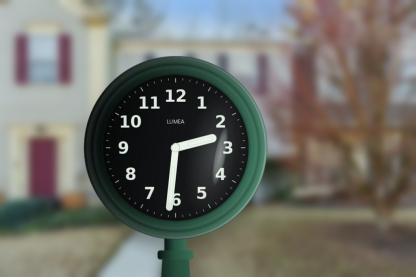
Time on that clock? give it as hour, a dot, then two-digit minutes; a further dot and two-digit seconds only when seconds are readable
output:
2.31
